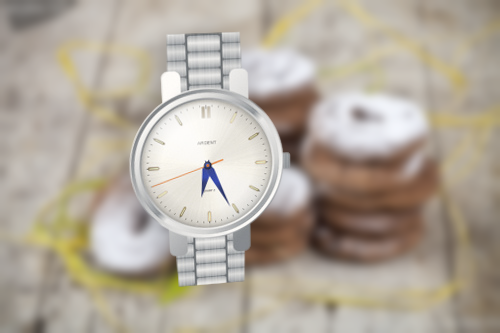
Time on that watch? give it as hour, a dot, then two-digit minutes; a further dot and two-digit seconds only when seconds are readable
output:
6.25.42
